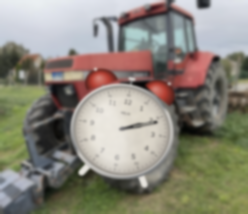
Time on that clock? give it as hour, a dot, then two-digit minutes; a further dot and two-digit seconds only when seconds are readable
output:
2.11
